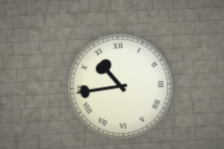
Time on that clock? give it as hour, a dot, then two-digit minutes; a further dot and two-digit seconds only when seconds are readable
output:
10.44
